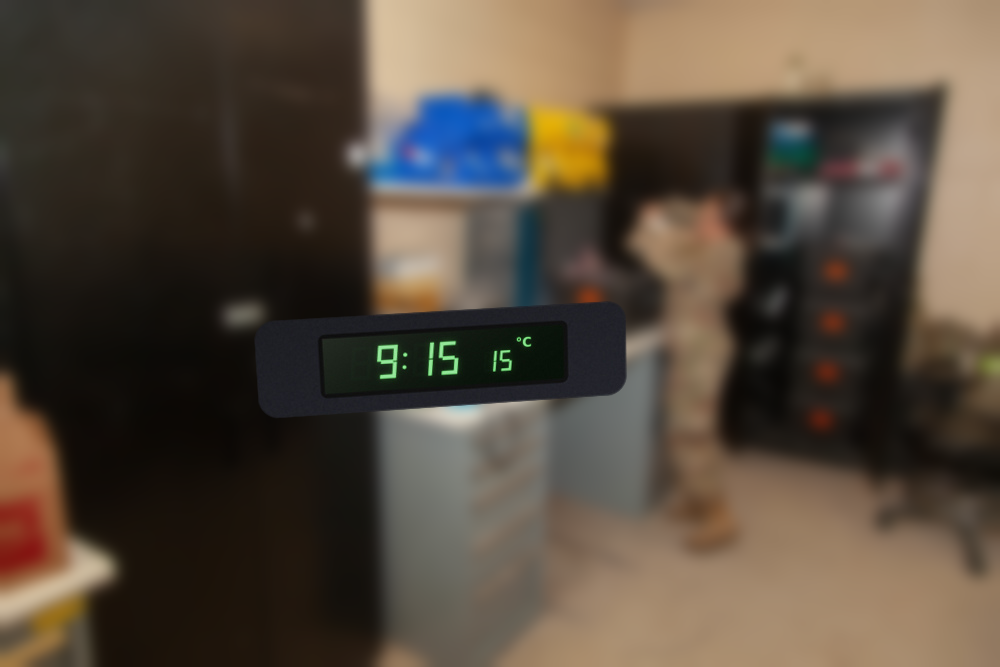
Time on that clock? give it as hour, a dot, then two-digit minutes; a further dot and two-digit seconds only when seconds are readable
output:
9.15
